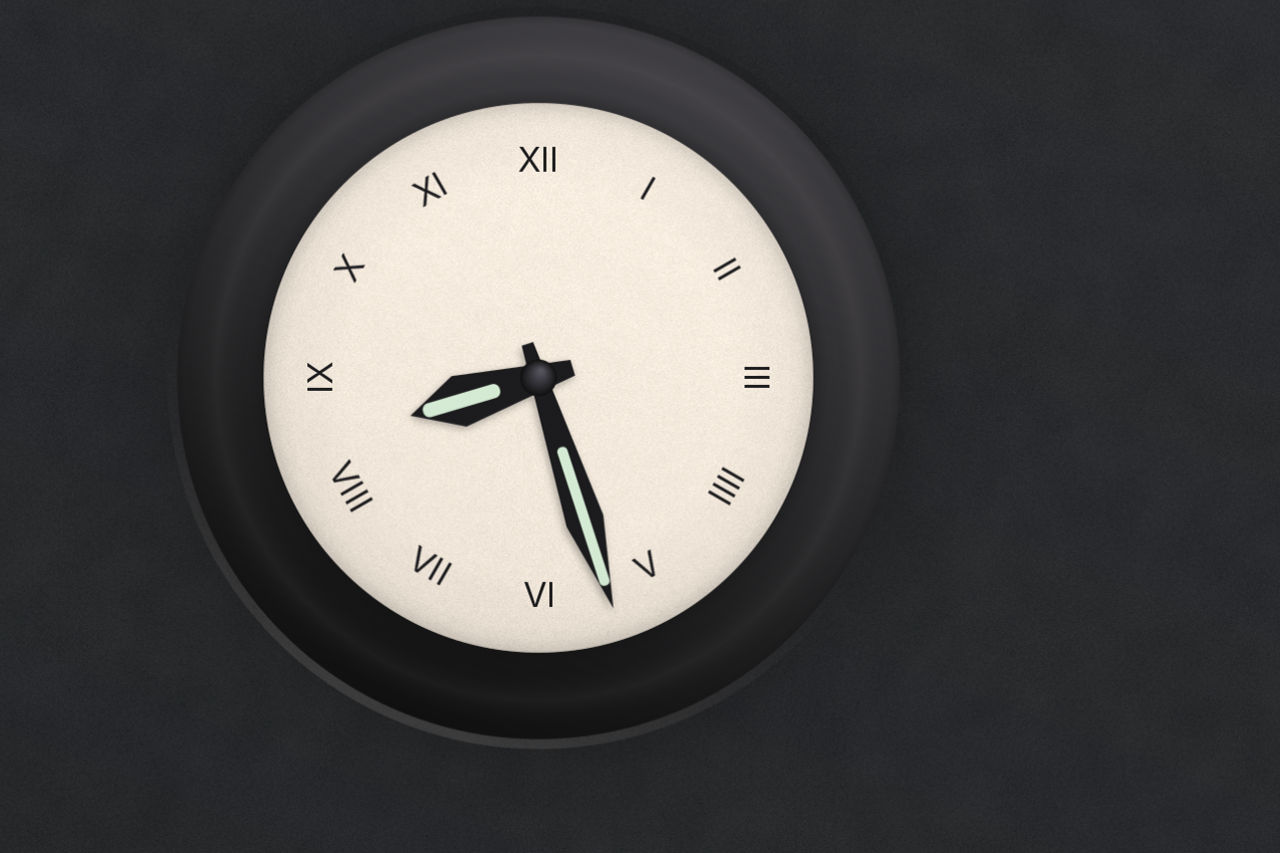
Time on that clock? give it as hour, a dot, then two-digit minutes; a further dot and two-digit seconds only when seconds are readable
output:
8.27
